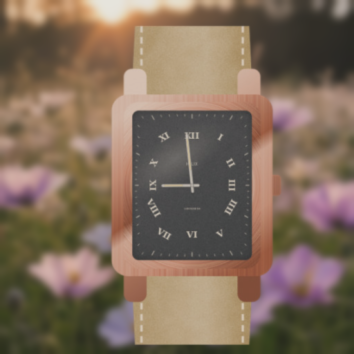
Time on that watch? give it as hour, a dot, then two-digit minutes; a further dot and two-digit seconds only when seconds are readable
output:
8.59
